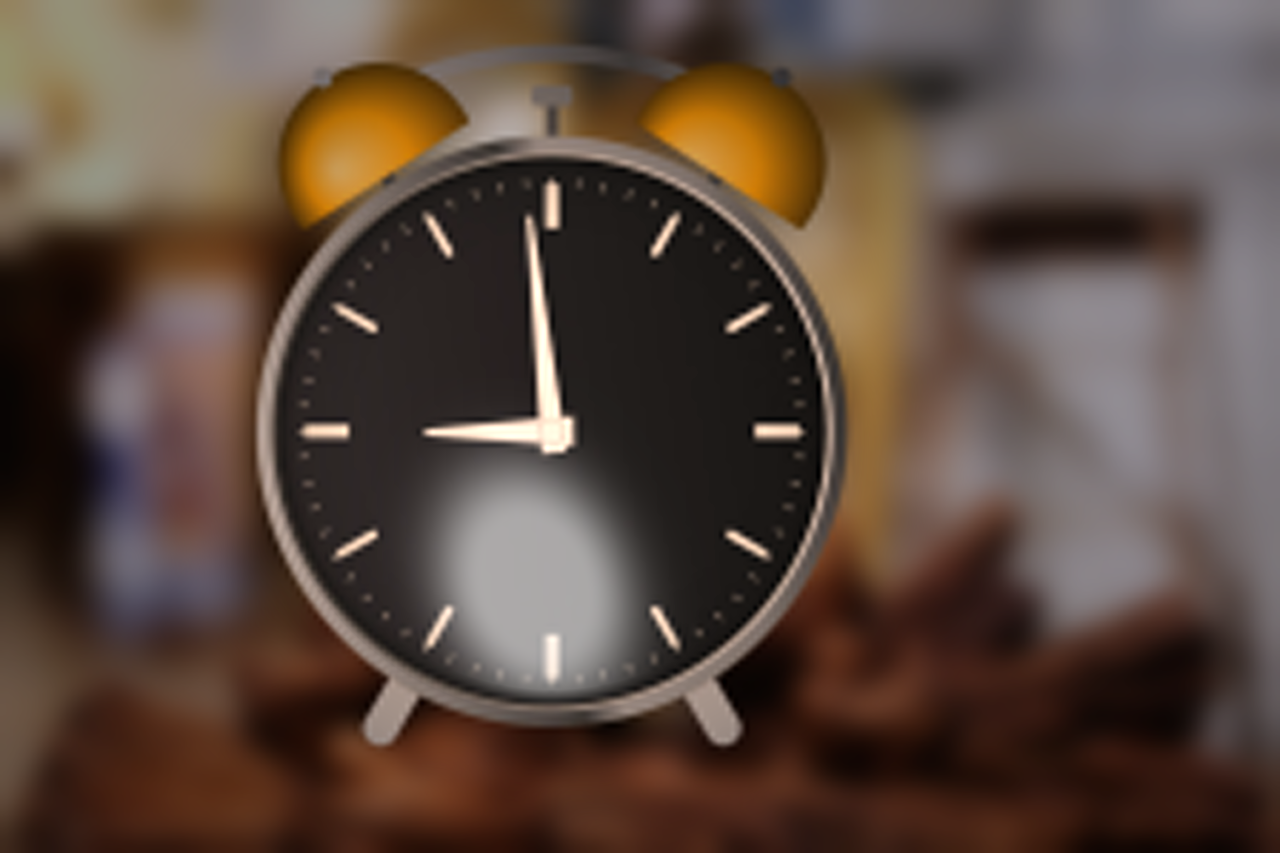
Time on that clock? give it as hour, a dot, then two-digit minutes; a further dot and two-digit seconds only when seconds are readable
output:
8.59
